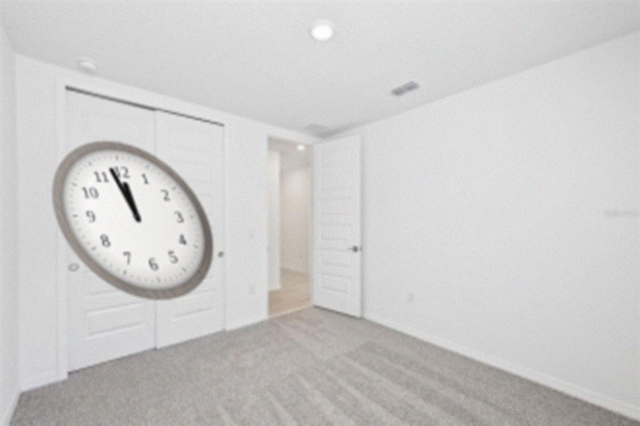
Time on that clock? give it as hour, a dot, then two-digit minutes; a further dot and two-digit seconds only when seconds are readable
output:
11.58
